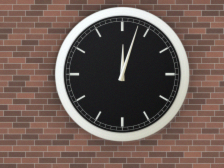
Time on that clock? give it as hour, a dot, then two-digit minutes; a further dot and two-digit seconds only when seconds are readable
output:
12.03
